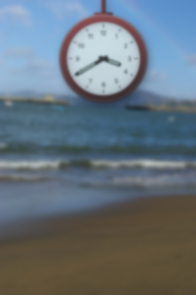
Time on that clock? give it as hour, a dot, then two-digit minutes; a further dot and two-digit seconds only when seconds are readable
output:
3.40
